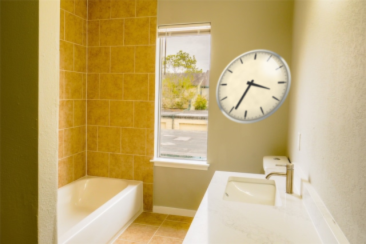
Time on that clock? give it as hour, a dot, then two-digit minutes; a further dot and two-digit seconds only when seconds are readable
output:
3.34
